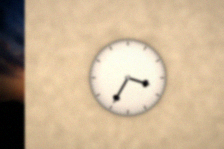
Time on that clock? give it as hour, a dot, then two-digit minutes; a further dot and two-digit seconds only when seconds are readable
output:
3.35
